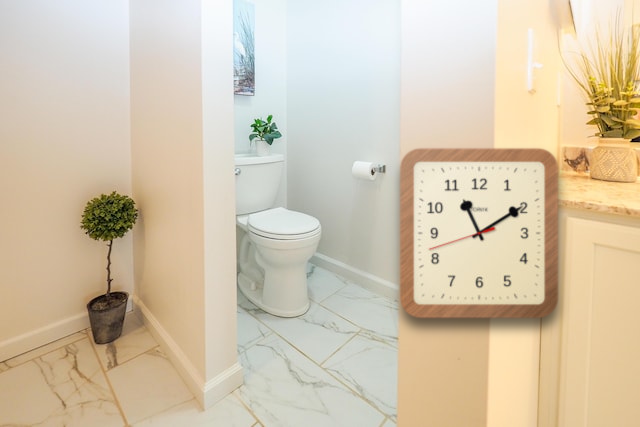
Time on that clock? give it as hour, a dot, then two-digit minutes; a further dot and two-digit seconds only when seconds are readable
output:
11.09.42
